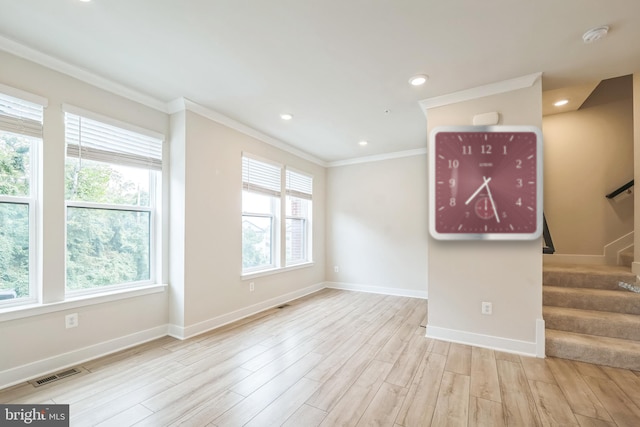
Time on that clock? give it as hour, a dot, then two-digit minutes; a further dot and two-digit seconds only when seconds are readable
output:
7.27
